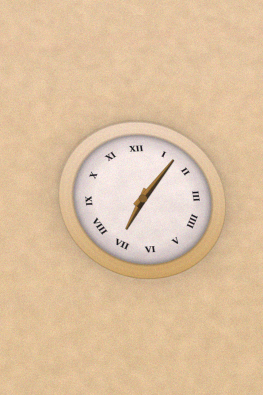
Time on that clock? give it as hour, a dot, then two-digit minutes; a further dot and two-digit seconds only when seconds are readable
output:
7.07
